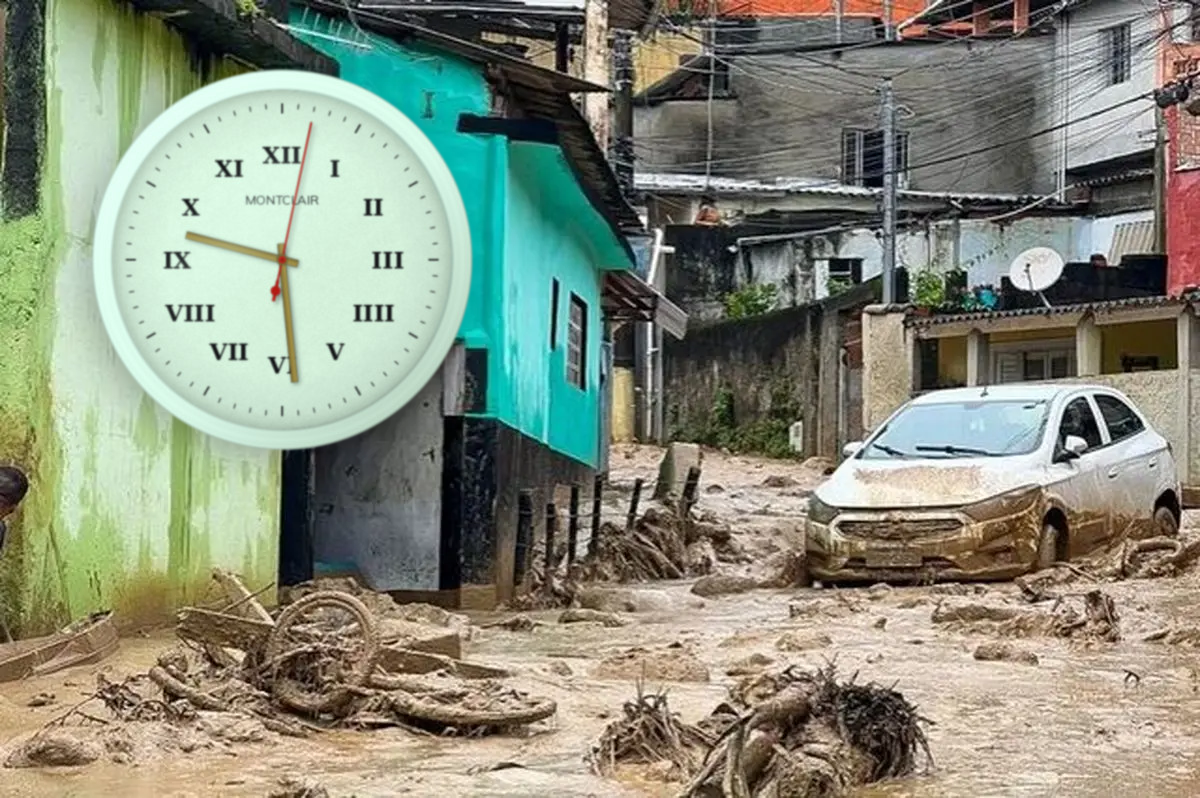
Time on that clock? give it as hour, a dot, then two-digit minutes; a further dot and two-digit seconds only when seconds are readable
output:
9.29.02
